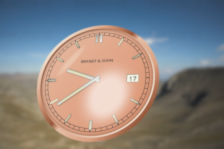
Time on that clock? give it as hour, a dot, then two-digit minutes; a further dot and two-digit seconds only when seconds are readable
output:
9.39
